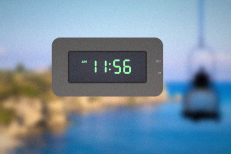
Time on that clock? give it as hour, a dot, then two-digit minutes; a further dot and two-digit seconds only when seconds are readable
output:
11.56
